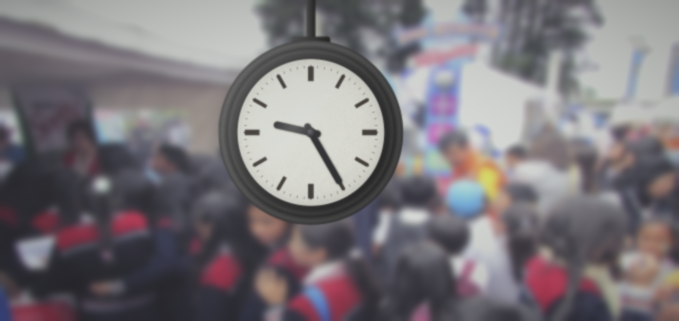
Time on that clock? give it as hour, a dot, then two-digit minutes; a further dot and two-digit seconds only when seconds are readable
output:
9.25
